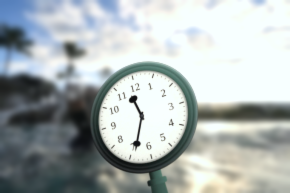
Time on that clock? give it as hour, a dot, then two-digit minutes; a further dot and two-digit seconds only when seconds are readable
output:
11.34
